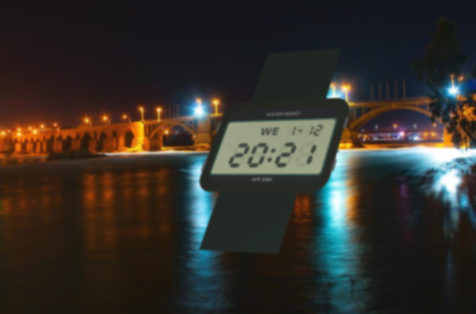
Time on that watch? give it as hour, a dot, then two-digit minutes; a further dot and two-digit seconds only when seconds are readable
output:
20.21
